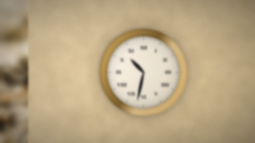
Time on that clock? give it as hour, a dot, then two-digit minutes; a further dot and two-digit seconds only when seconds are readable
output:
10.32
